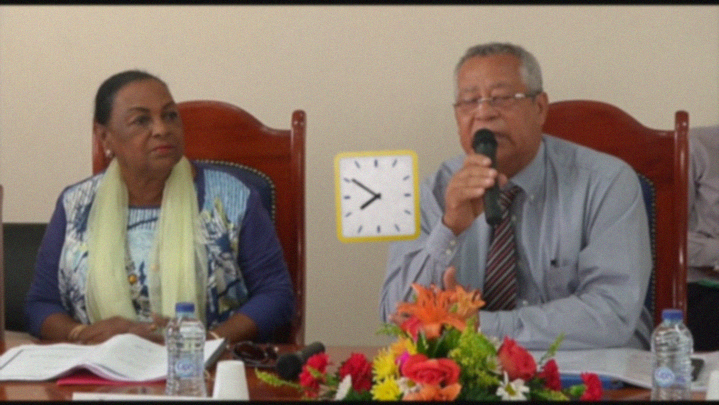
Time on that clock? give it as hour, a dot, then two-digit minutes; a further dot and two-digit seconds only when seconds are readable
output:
7.51
